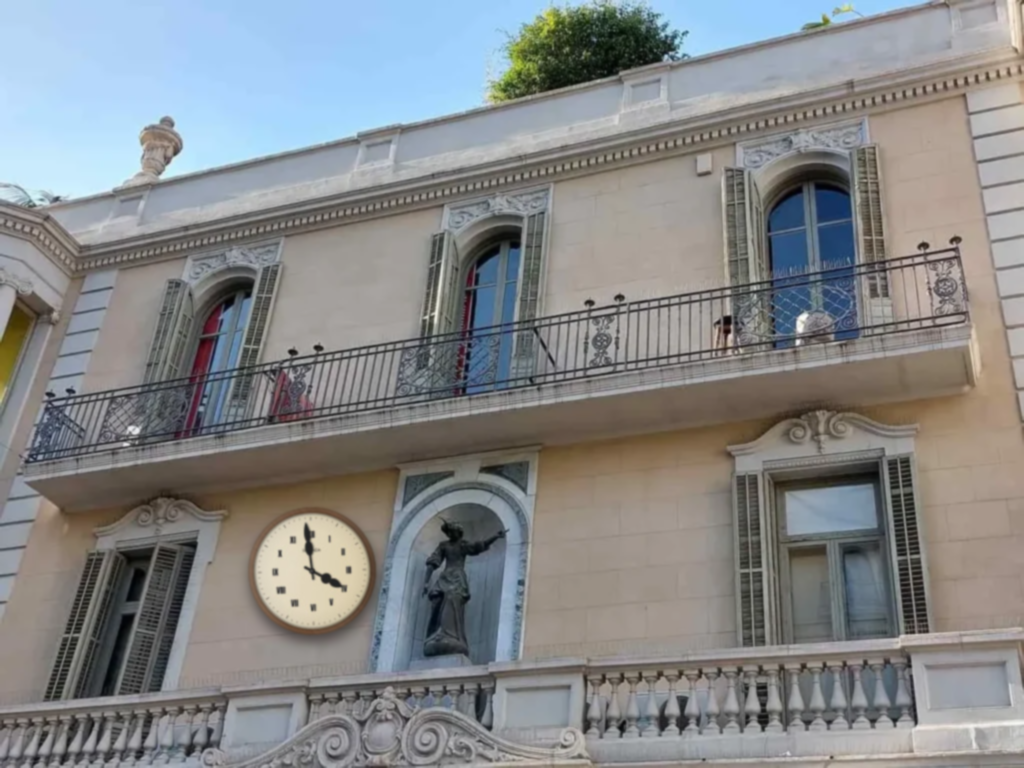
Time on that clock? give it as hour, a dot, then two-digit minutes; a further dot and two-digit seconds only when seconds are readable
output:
3.59
